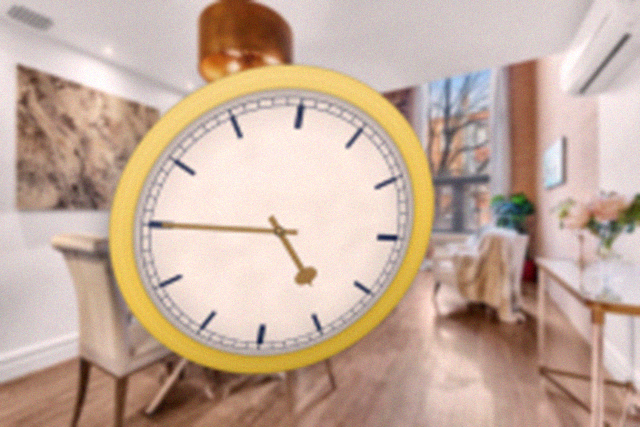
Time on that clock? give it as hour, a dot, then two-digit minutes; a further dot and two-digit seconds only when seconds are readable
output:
4.45
